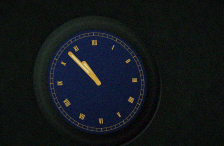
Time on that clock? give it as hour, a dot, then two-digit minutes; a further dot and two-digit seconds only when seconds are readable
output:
10.53
